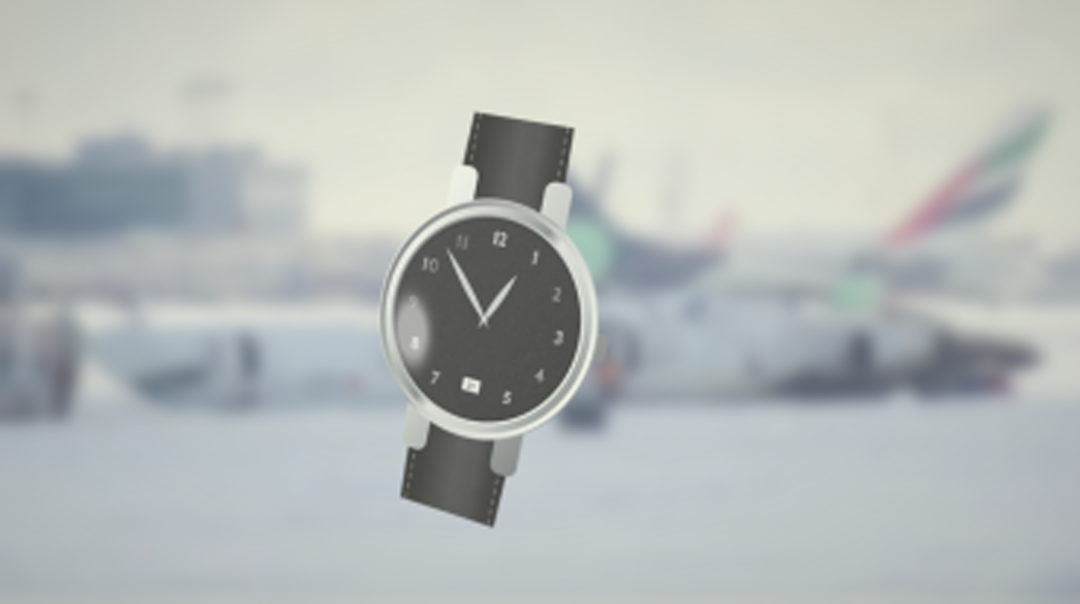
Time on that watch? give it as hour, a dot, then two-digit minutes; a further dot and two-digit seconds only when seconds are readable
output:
12.53
